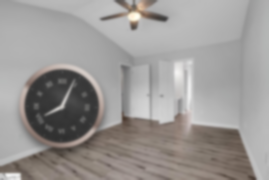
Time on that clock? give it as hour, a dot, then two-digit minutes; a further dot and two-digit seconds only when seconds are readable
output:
8.04
